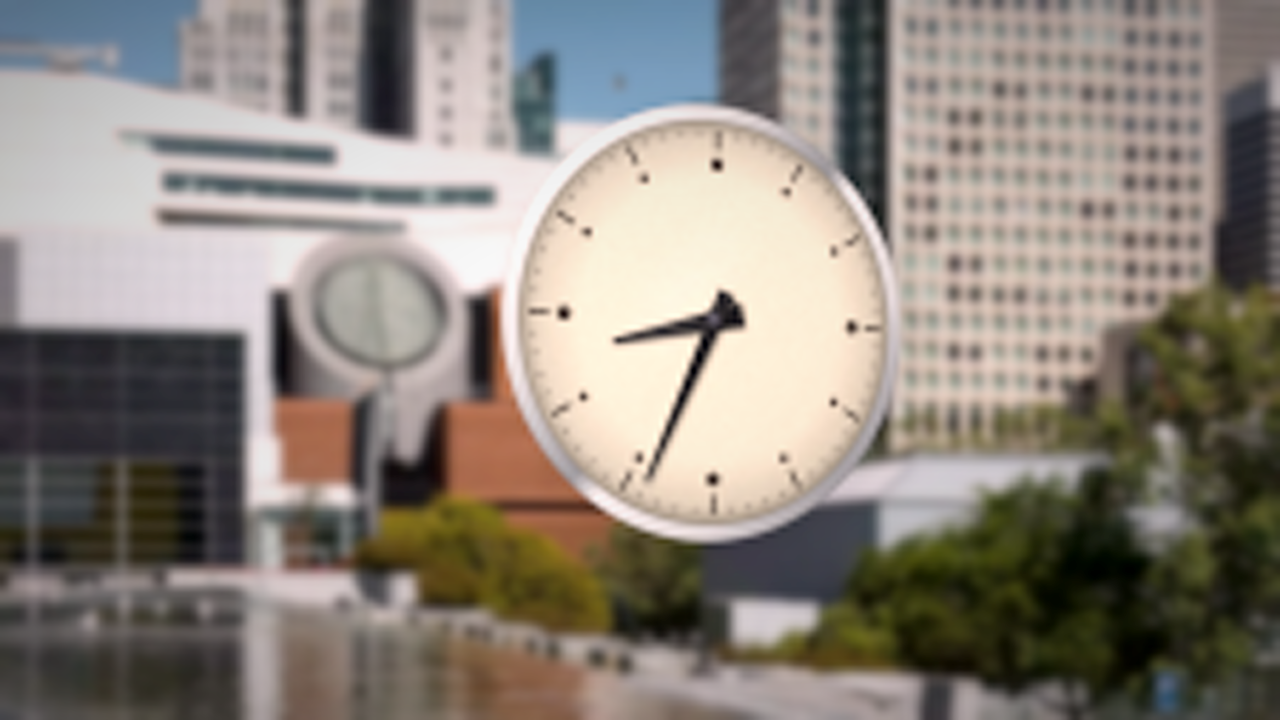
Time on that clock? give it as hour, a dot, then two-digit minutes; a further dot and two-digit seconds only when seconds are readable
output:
8.34
